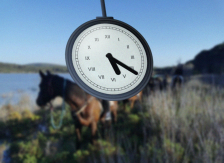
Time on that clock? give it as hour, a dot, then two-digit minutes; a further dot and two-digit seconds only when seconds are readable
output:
5.21
